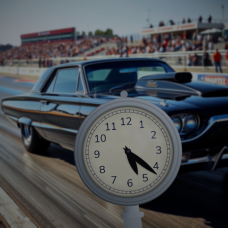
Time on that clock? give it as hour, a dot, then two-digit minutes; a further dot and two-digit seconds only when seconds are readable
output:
5.22
